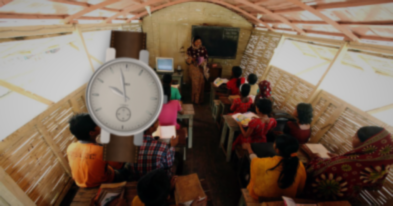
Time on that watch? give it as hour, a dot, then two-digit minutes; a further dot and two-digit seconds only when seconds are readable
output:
9.58
